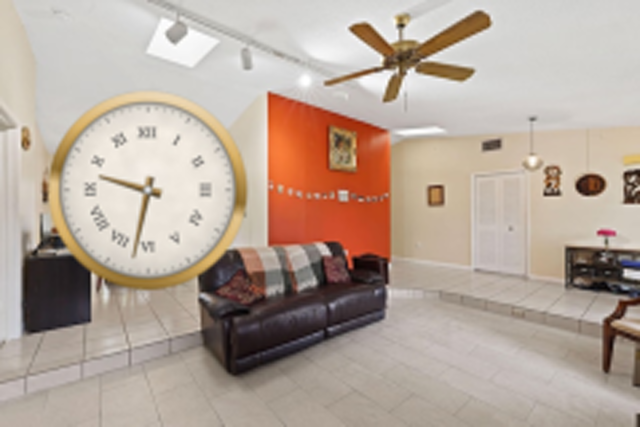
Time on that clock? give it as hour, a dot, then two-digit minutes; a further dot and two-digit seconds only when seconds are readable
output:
9.32
